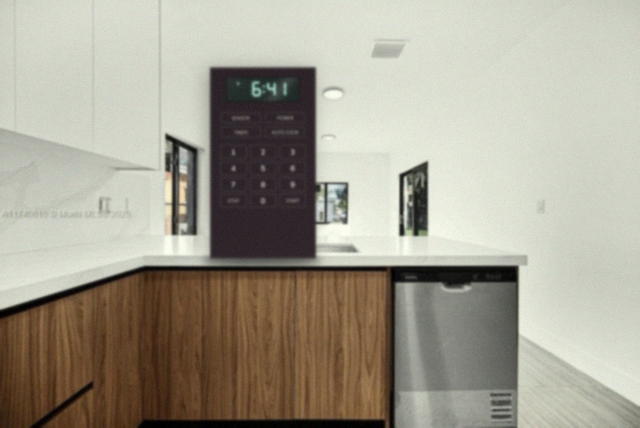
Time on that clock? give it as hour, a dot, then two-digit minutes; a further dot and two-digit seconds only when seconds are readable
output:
6.41
